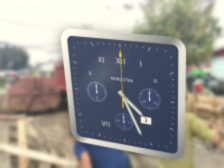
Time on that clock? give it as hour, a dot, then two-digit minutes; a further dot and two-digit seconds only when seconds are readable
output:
4.26
